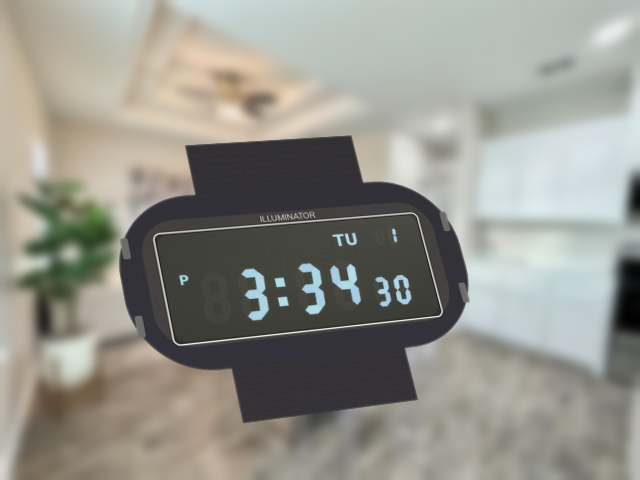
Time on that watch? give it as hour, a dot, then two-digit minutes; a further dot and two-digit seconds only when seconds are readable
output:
3.34.30
